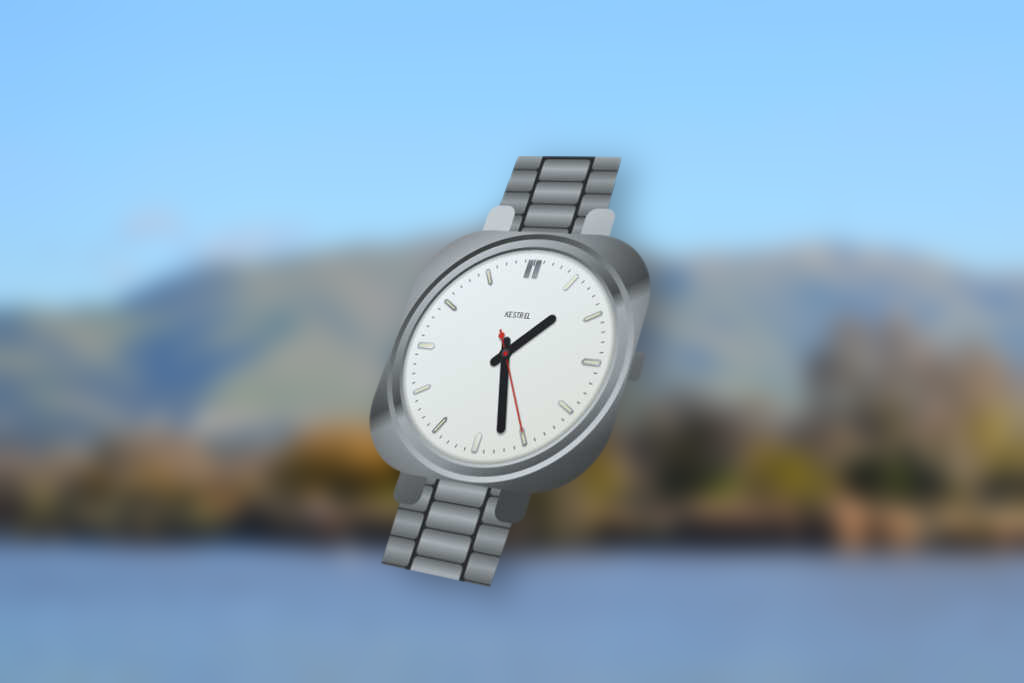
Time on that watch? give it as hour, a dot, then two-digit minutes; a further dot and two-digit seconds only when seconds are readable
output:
1.27.25
